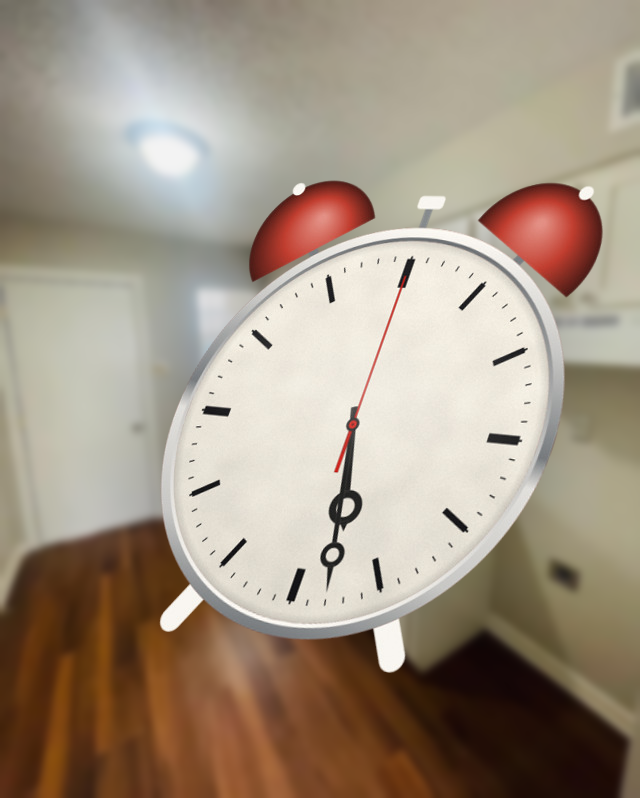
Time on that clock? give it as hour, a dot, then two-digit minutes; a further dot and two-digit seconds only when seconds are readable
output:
5.28.00
